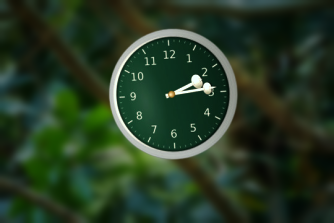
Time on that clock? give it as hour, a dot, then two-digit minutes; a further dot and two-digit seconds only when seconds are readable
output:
2.14
